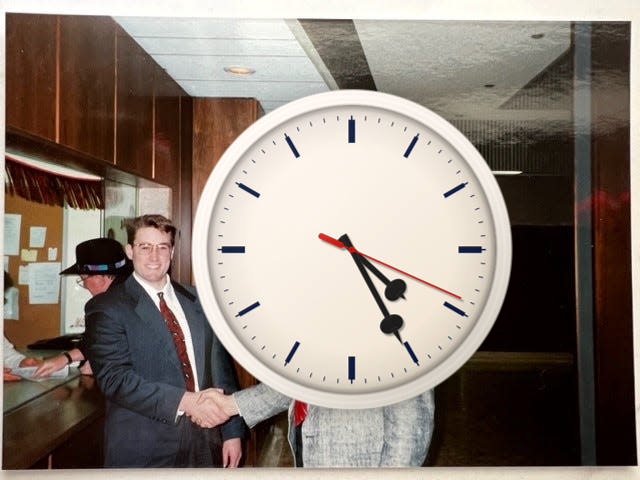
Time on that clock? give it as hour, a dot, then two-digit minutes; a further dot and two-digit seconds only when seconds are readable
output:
4.25.19
